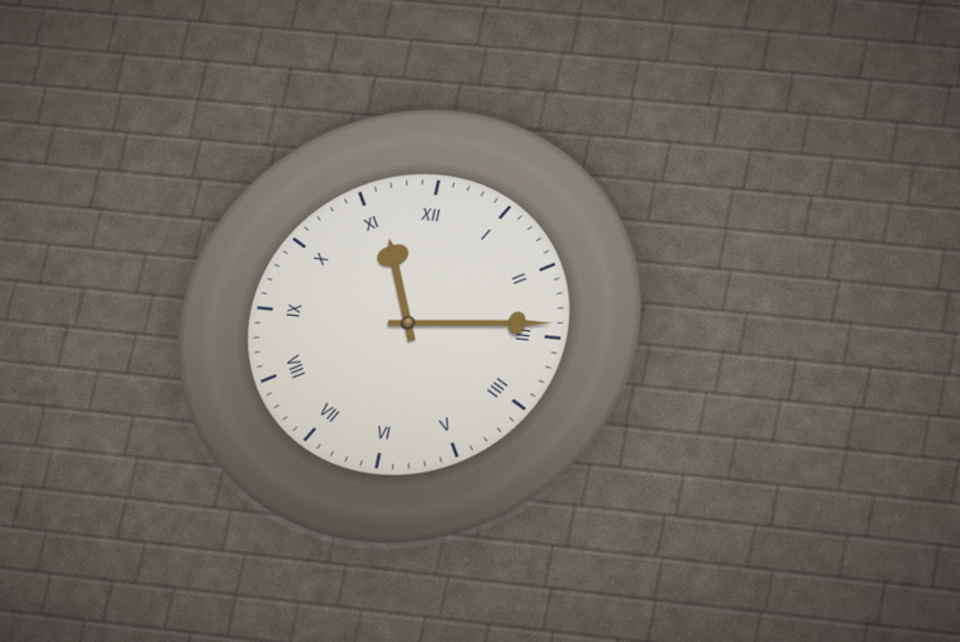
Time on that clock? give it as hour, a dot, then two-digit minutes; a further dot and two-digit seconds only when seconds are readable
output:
11.14
